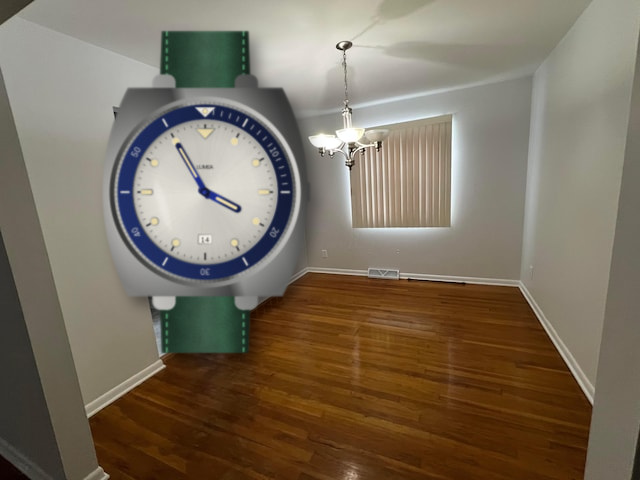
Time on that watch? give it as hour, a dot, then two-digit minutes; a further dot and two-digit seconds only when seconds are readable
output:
3.55
